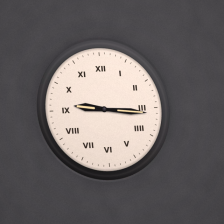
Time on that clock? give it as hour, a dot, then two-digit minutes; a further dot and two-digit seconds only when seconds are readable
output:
9.16
